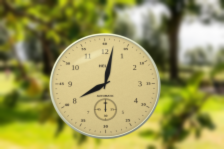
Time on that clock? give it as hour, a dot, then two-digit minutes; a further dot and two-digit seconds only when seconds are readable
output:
8.02
